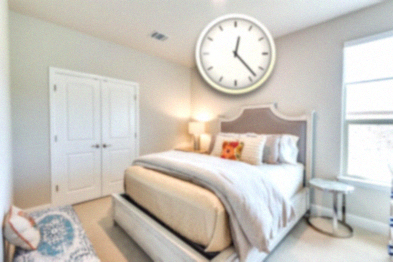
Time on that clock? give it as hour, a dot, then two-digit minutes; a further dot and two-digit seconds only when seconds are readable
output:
12.23
